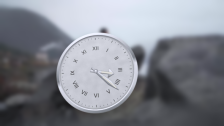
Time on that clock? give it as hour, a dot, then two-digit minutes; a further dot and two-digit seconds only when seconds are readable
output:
3.22
